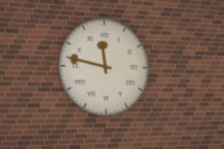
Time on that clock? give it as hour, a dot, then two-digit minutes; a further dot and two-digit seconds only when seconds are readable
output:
11.47
